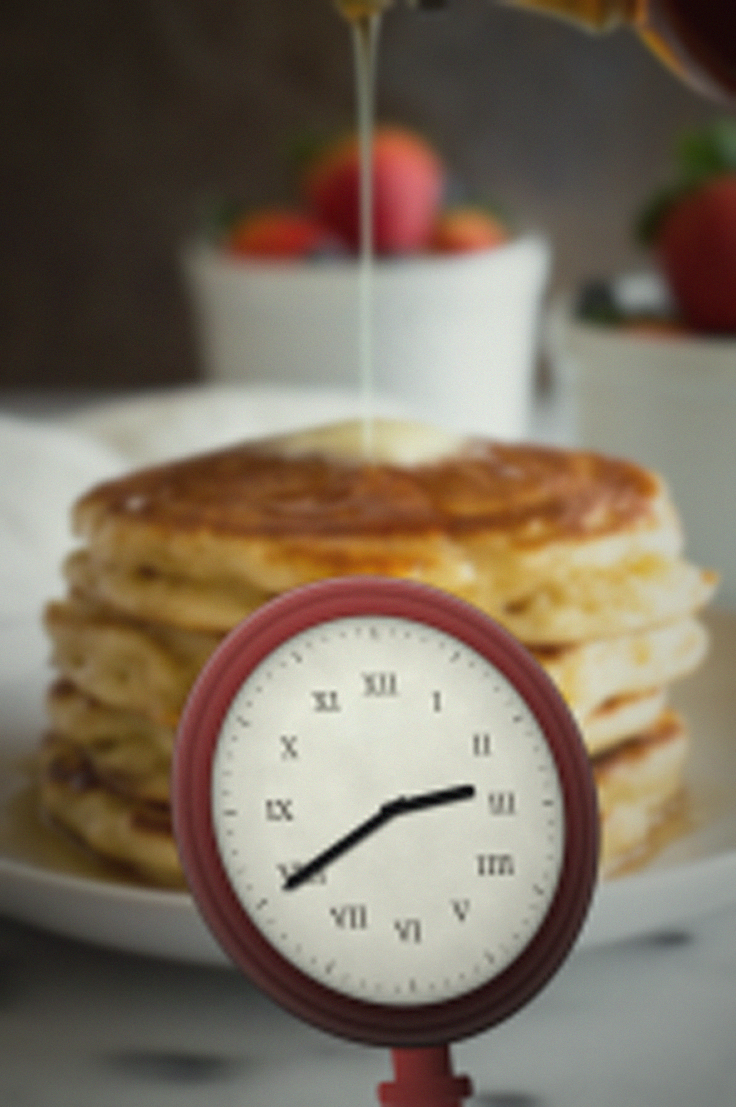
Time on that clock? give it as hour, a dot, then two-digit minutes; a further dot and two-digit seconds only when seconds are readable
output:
2.40
